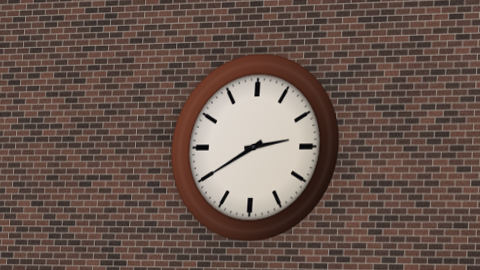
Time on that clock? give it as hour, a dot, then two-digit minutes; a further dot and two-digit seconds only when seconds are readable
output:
2.40
